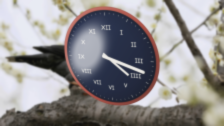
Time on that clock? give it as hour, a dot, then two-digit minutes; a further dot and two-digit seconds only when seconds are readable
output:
4.18
